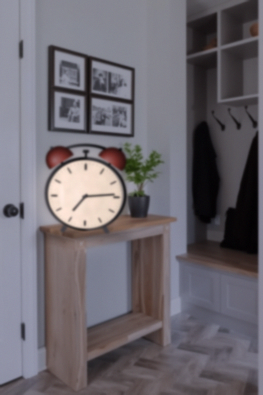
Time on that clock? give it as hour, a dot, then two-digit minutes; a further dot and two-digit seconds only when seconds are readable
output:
7.14
